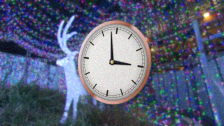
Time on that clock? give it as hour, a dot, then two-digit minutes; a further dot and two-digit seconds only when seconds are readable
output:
2.58
